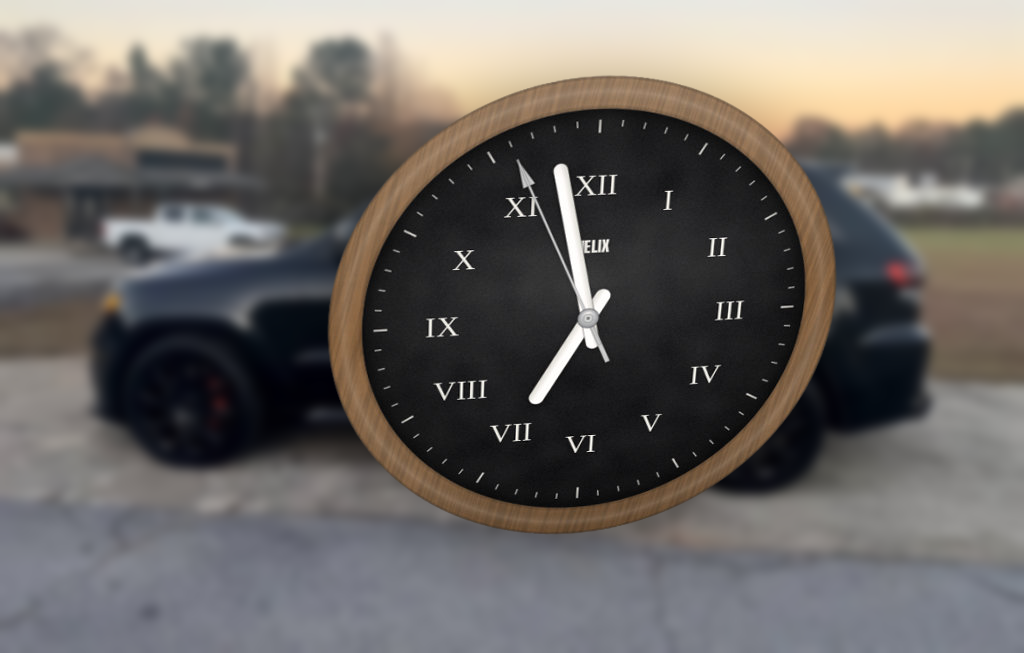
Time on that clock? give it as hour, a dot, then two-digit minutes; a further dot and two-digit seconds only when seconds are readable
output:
6.57.56
